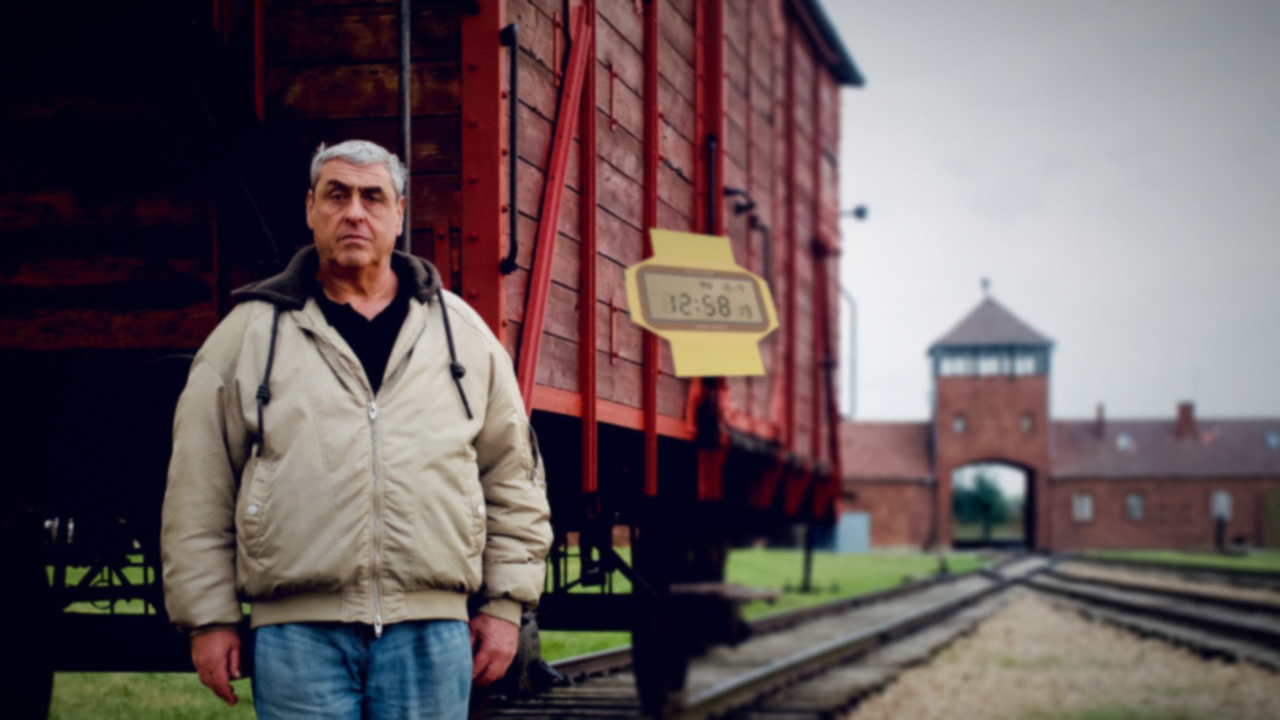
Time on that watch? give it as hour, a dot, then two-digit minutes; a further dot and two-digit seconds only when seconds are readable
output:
12.58
